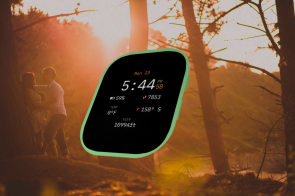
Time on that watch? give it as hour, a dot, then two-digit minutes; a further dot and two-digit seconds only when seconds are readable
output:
5.44
